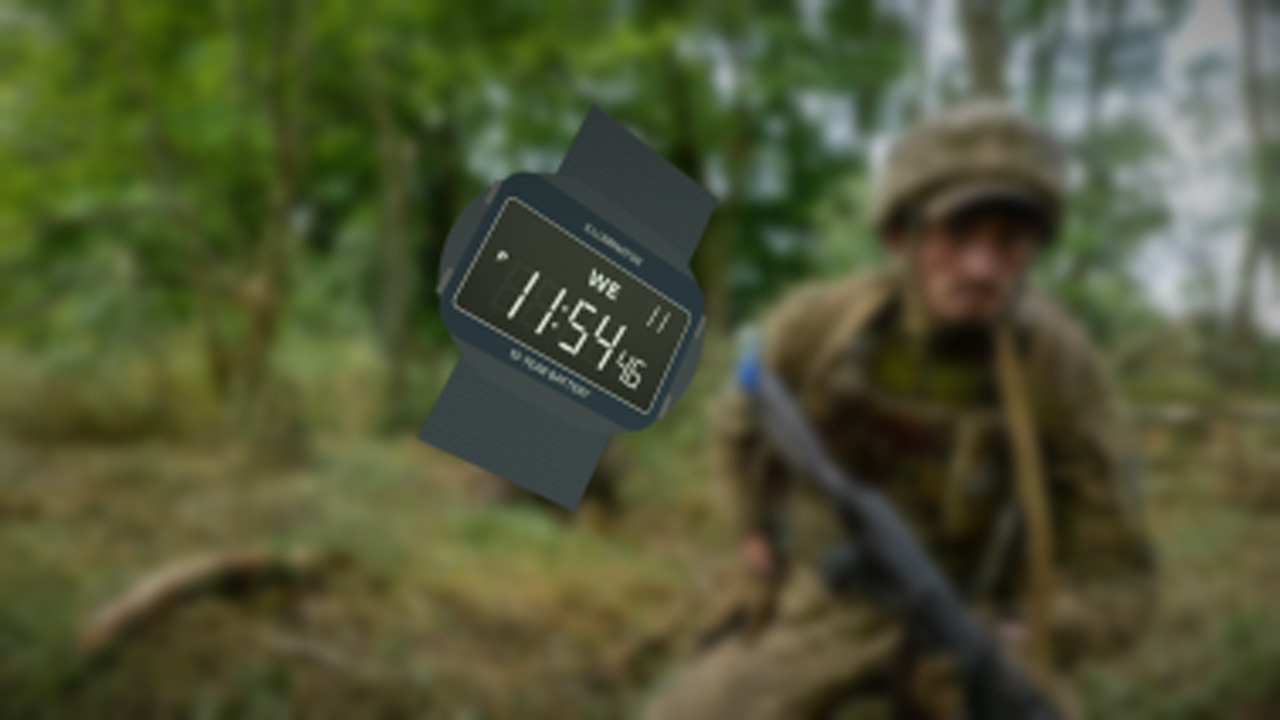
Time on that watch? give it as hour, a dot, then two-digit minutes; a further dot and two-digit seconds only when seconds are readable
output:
11.54.46
